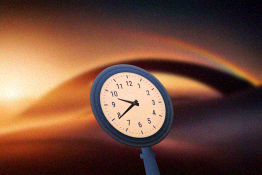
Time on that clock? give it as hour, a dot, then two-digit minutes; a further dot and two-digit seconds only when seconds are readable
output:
9.39
